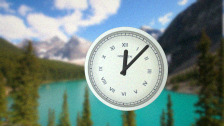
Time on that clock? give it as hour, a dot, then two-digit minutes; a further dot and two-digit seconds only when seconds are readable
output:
12.07
